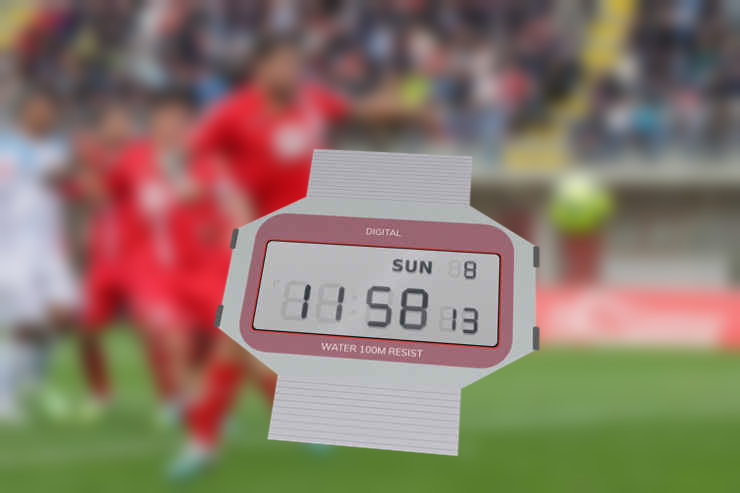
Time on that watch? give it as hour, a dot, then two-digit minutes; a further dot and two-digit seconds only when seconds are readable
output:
11.58.13
